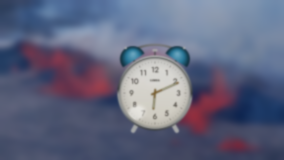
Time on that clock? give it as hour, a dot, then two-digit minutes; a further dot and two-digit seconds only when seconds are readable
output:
6.11
